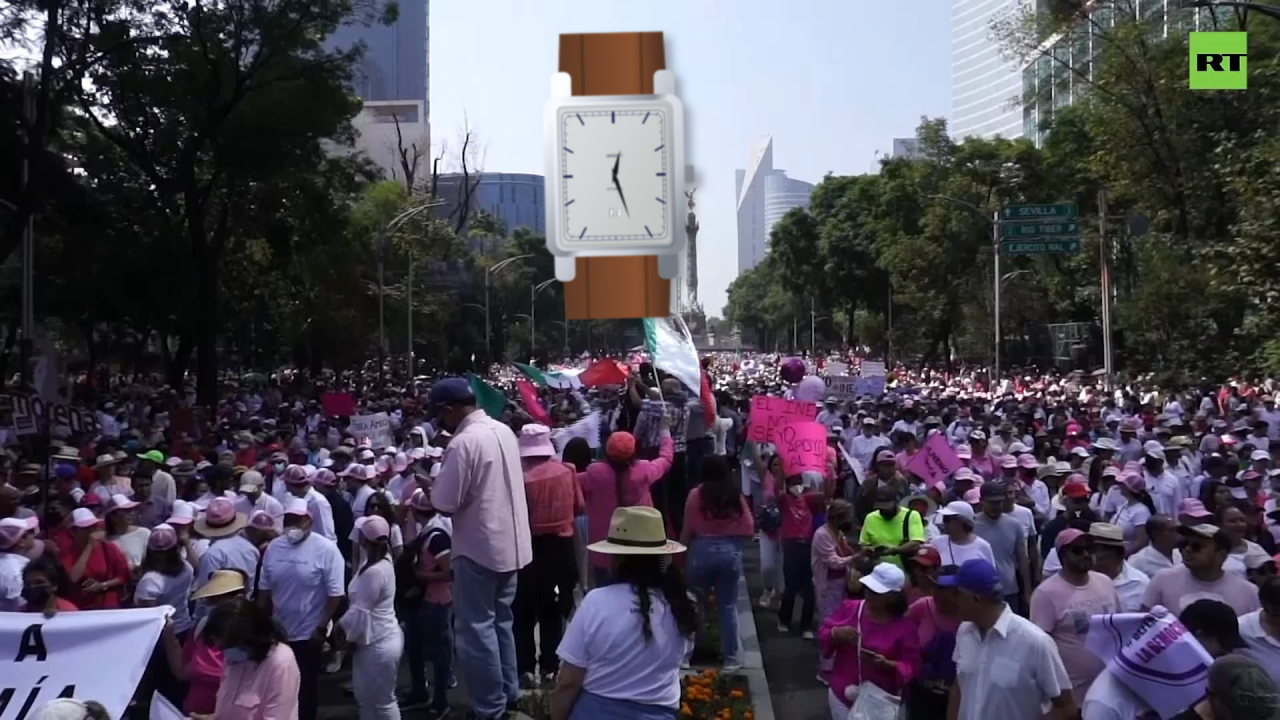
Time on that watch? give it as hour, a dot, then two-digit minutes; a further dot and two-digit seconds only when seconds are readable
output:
12.27
